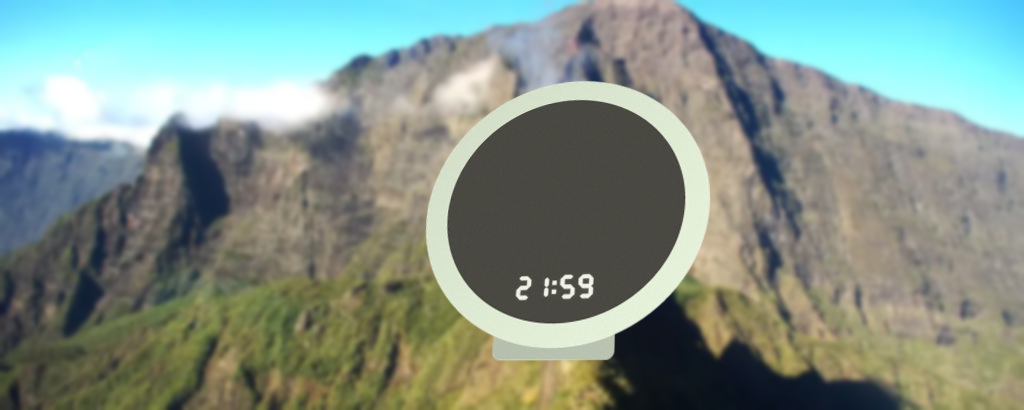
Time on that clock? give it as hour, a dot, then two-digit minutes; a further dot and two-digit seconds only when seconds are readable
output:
21.59
